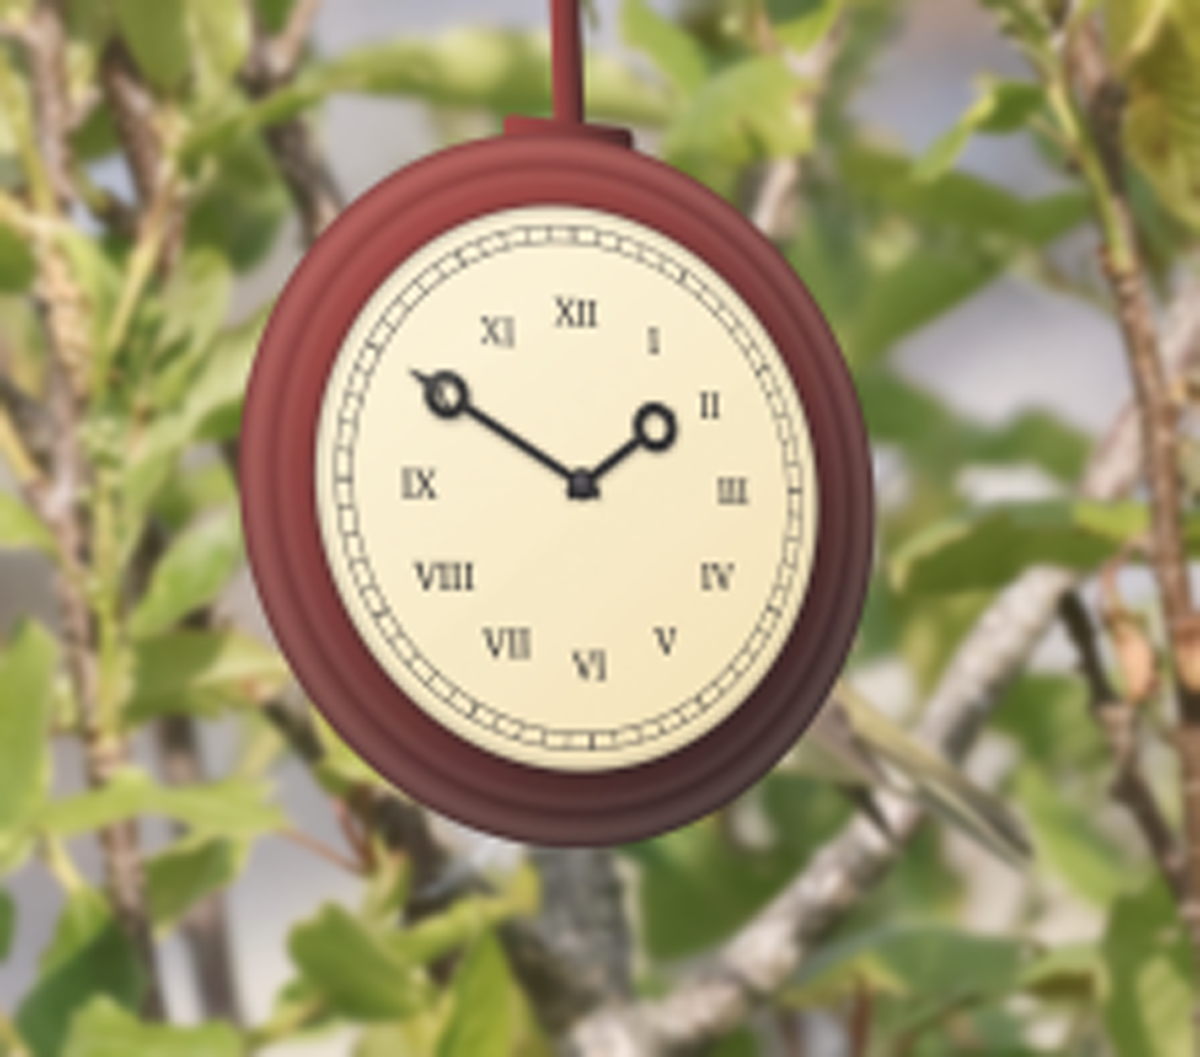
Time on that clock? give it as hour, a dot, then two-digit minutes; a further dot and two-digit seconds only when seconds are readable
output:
1.50
